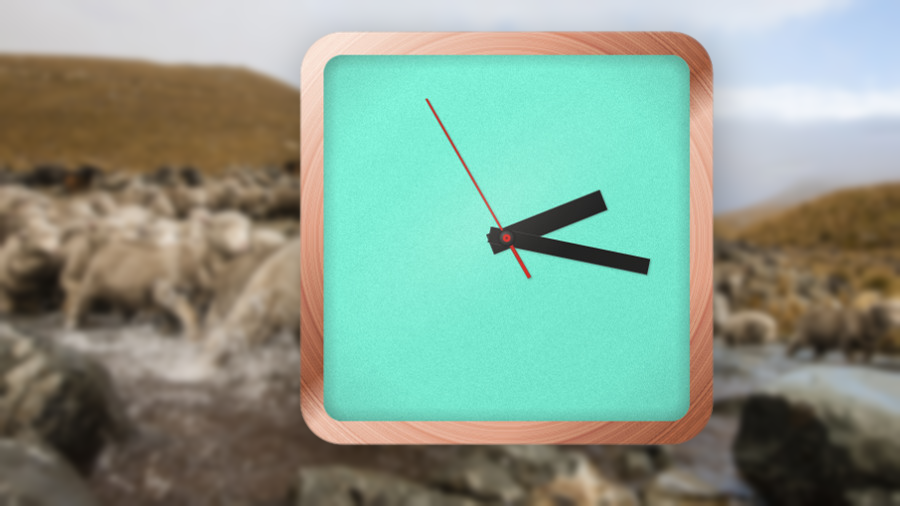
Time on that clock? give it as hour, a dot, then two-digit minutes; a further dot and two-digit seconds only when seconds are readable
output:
2.16.55
